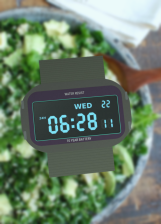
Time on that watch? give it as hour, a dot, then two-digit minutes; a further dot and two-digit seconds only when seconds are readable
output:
6.28.11
